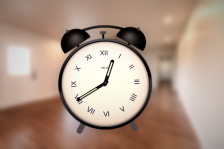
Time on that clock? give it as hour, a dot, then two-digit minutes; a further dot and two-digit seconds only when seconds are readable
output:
12.40
